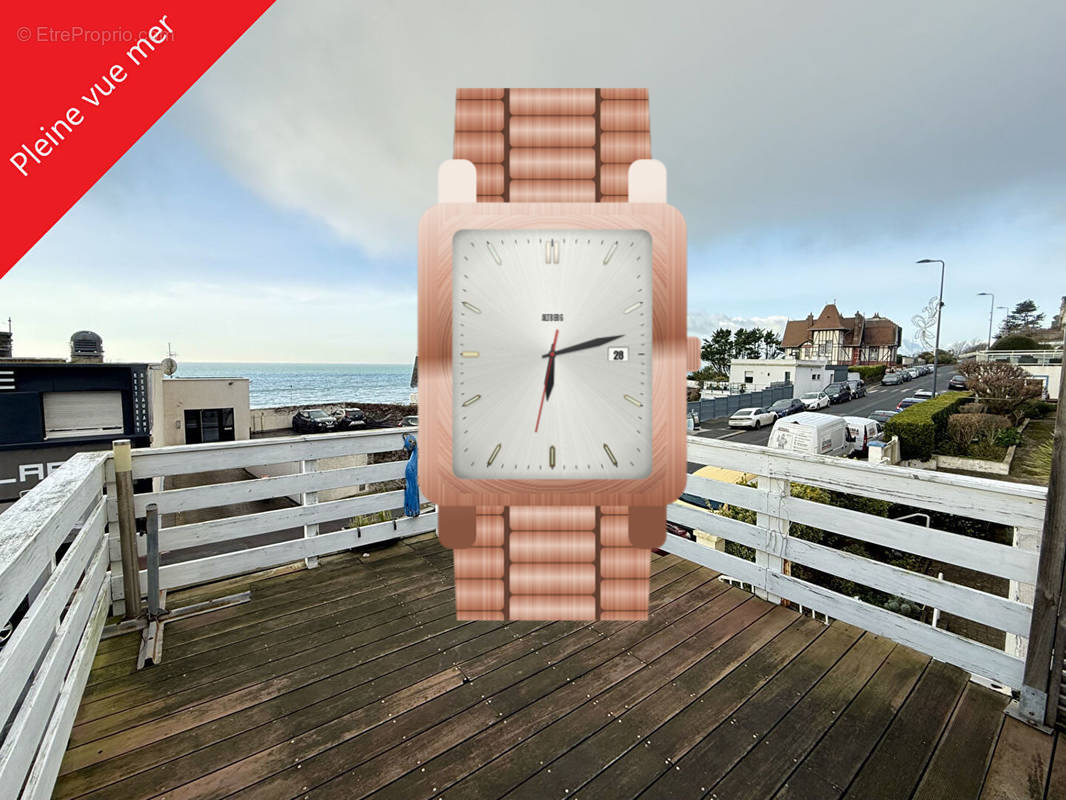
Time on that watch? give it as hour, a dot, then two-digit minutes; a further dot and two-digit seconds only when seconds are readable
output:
6.12.32
